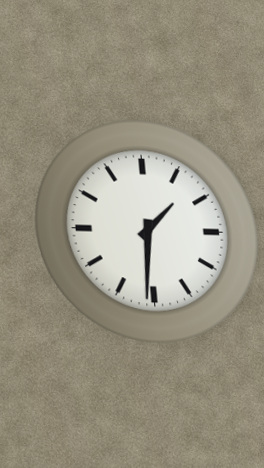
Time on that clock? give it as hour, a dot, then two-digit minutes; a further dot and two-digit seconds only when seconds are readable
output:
1.31
